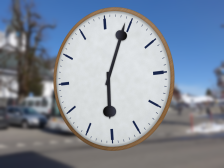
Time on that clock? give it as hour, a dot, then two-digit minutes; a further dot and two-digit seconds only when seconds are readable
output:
6.04
